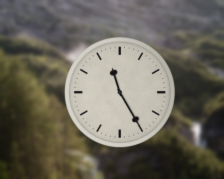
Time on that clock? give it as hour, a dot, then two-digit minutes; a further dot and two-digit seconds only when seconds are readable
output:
11.25
